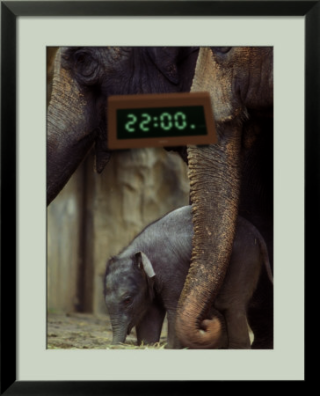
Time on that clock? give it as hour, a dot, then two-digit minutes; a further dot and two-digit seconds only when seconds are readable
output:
22.00
